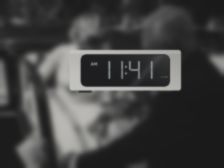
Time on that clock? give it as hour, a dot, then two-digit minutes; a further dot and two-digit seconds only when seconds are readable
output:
11.41
